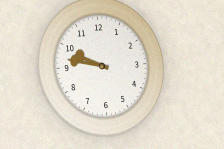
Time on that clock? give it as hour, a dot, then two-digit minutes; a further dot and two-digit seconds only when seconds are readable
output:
9.47
